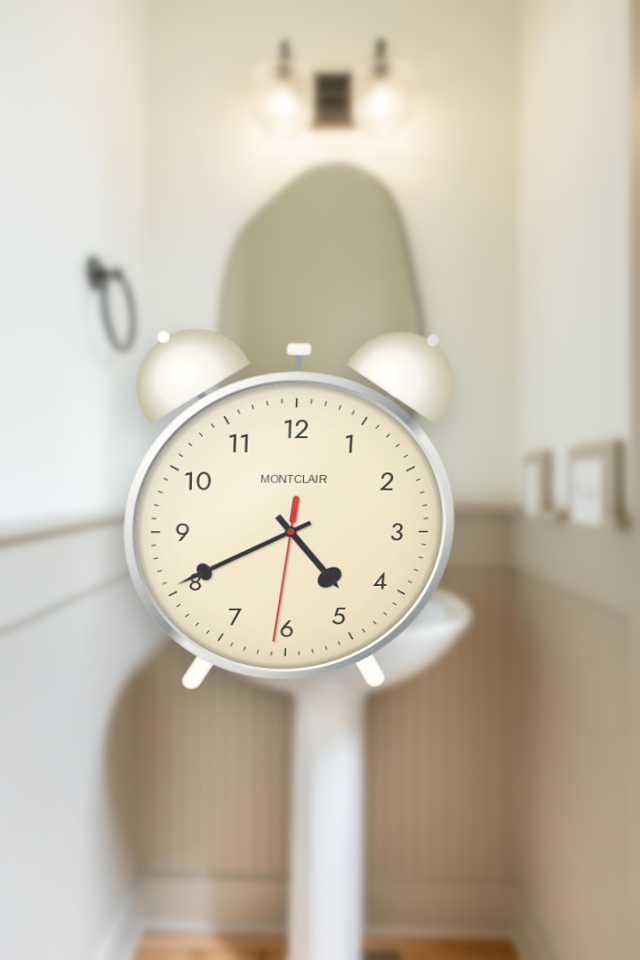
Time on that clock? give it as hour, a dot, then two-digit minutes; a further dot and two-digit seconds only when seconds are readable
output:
4.40.31
